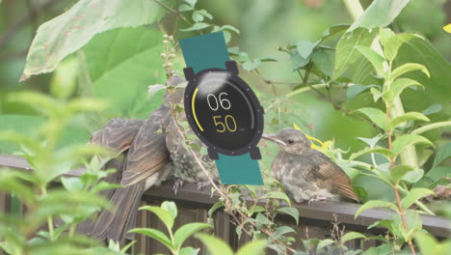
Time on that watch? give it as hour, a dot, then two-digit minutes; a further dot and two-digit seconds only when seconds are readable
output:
6.50
